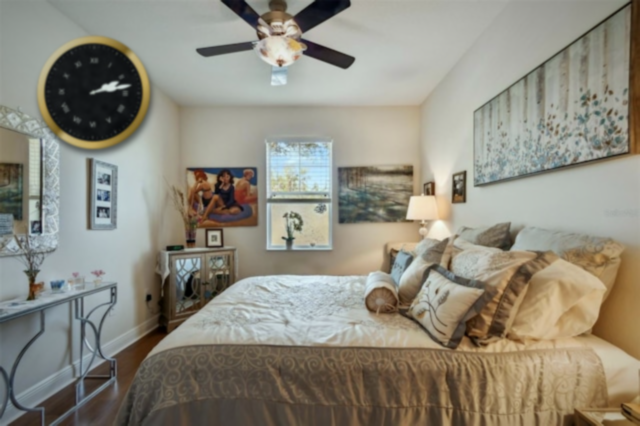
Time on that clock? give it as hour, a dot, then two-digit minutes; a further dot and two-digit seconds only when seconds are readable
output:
2.13
